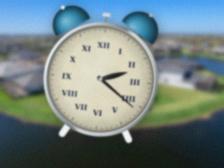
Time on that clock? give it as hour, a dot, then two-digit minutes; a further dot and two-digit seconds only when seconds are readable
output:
2.21
